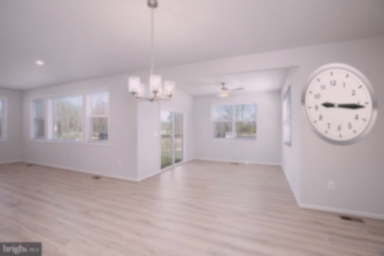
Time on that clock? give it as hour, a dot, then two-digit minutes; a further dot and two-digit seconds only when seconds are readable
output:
9.16
